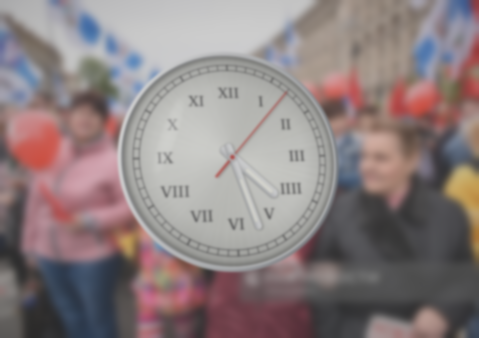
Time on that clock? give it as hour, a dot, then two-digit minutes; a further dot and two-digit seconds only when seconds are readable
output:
4.27.07
